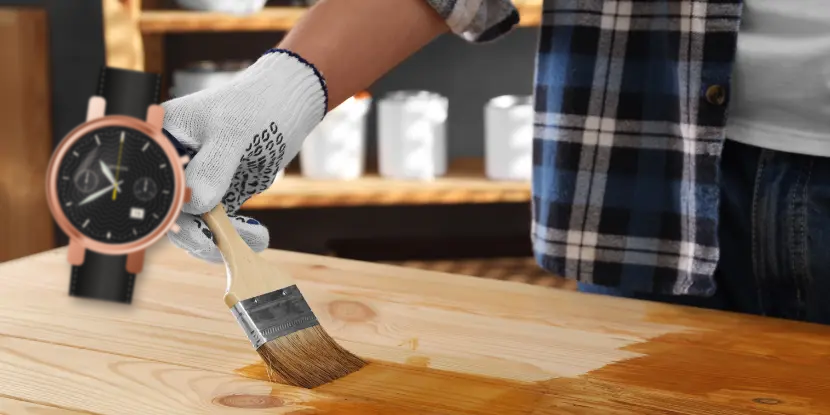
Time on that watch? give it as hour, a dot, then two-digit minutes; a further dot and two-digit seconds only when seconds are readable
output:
10.39
